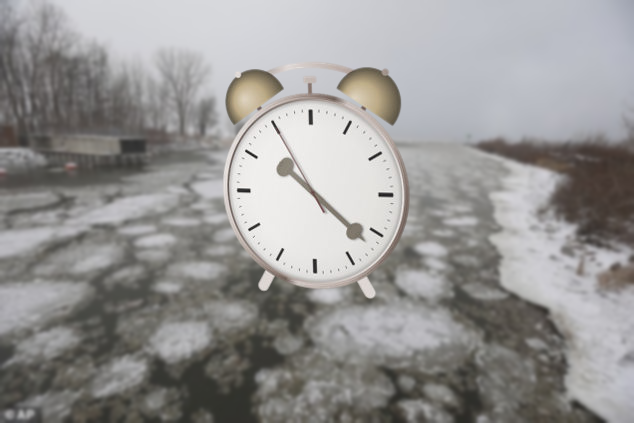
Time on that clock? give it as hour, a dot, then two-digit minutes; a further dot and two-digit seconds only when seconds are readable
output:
10.21.55
